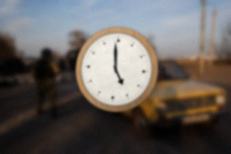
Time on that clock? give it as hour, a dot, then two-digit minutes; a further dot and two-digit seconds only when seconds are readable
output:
4.59
